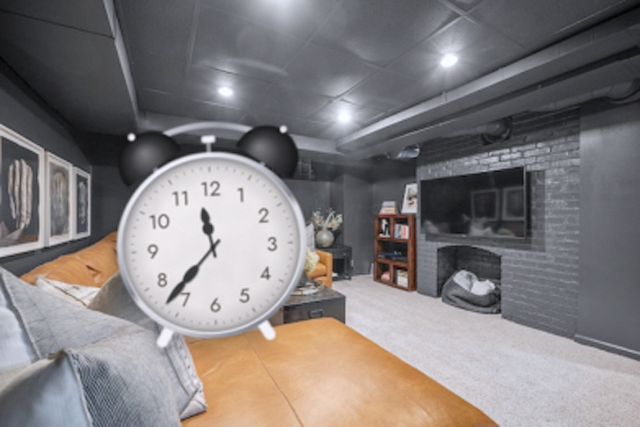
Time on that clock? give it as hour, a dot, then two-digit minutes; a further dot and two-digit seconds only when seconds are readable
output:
11.37
